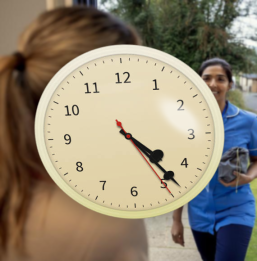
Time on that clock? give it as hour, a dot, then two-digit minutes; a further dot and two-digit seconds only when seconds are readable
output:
4.23.25
